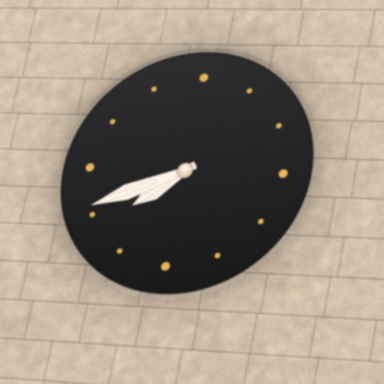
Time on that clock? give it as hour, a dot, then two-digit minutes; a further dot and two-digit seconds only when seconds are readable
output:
7.41
